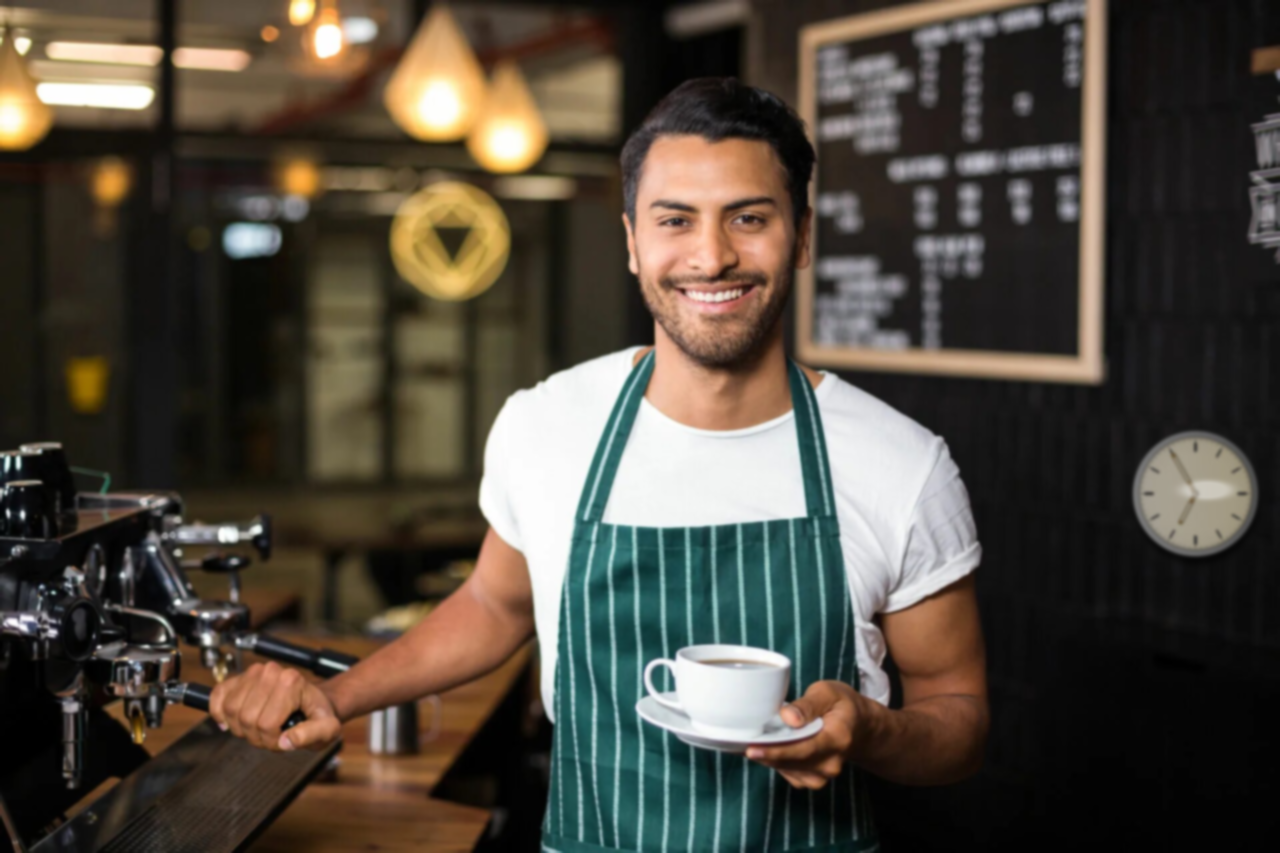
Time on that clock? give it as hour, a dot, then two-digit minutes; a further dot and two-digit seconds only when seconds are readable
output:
6.55
